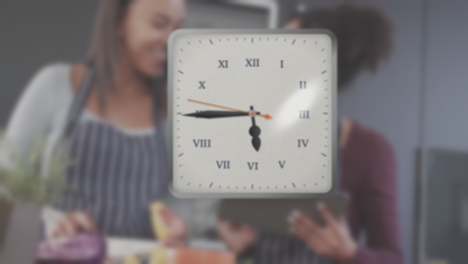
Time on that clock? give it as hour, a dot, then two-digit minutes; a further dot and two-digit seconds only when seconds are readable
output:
5.44.47
